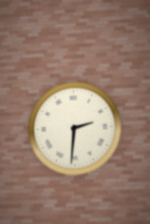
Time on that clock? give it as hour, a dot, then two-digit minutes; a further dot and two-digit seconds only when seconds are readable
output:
2.31
